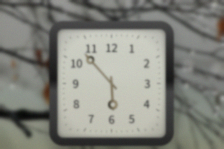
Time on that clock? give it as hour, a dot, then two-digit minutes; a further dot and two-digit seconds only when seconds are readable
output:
5.53
